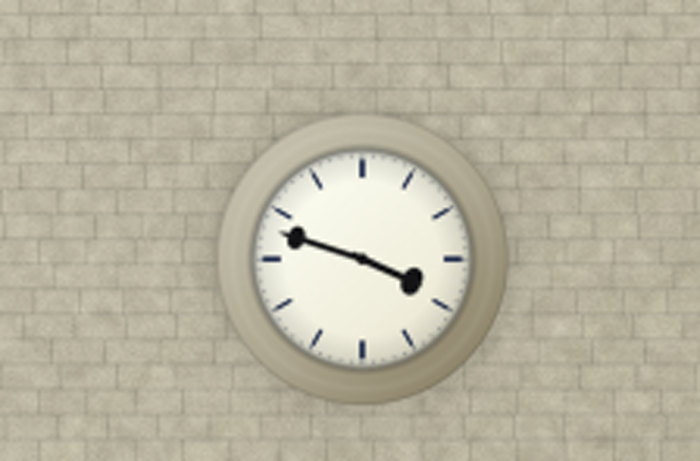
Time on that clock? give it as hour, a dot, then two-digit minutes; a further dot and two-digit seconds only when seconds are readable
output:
3.48
